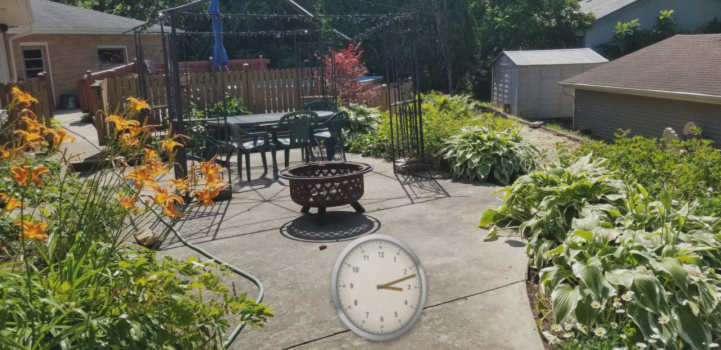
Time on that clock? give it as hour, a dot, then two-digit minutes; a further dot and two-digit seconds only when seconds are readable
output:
3.12
